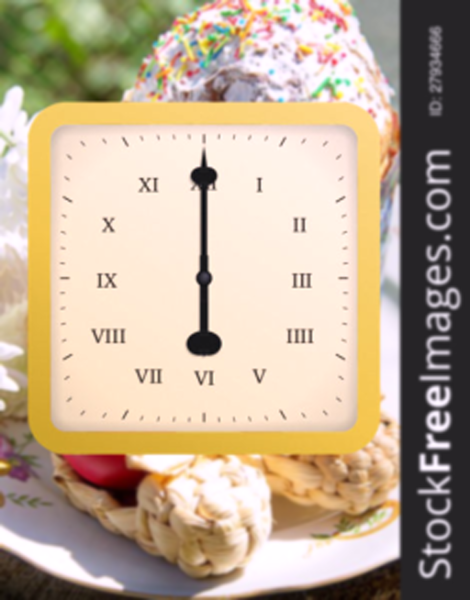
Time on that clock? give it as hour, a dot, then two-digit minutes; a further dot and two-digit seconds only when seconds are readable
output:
6.00
